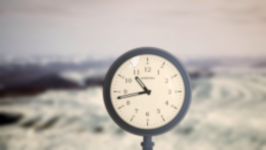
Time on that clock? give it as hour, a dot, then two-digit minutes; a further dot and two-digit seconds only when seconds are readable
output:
10.43
